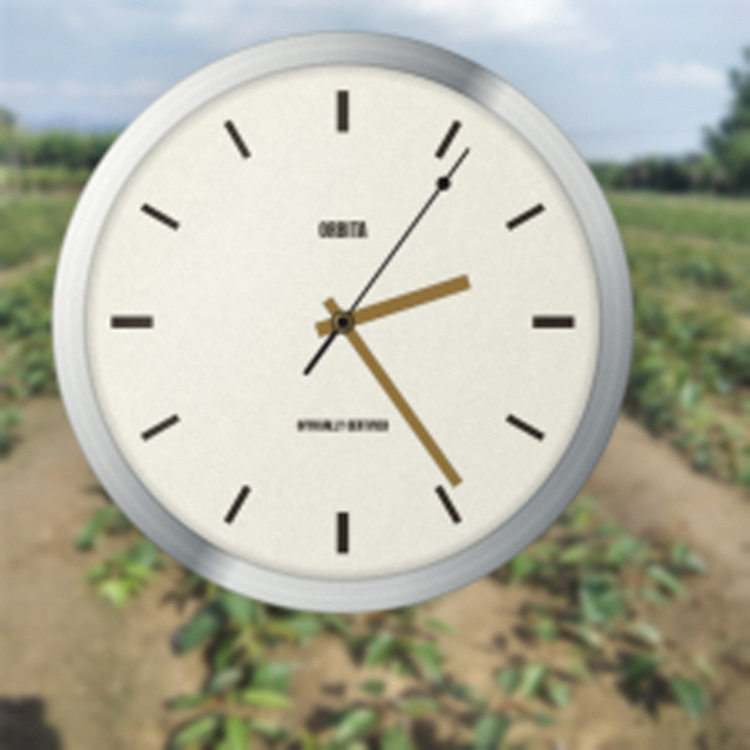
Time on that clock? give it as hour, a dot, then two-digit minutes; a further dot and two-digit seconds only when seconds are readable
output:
2.24.06
